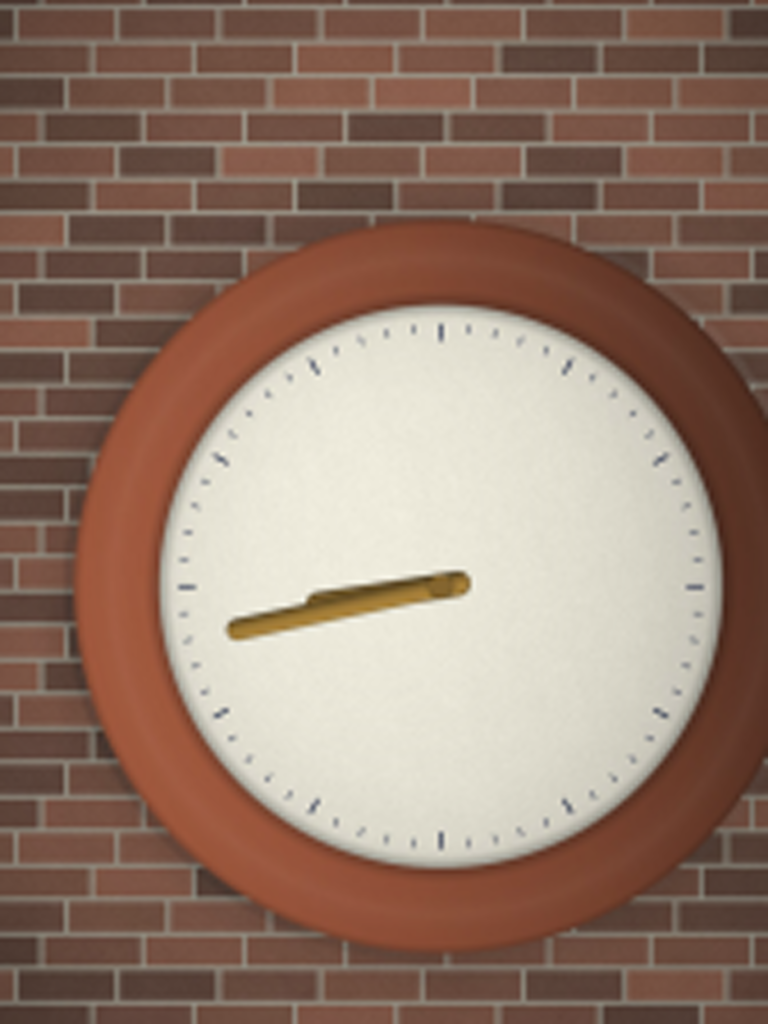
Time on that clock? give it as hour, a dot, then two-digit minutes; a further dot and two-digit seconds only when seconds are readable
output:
8.43
